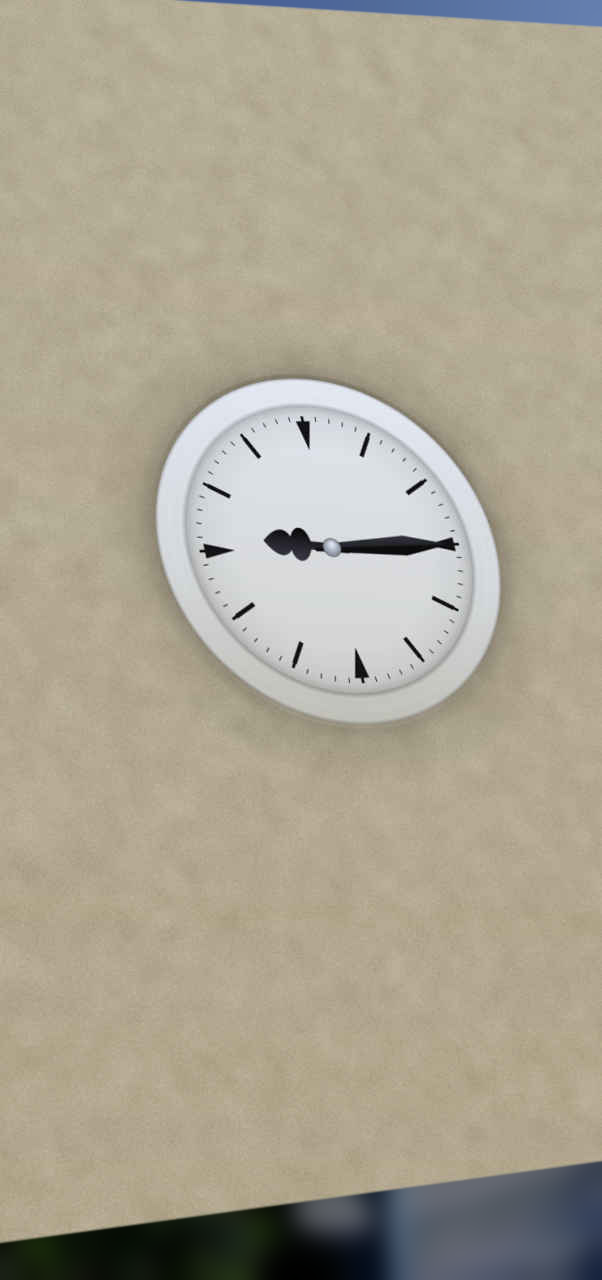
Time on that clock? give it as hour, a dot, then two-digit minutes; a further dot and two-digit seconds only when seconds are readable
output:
9.15
